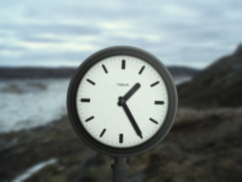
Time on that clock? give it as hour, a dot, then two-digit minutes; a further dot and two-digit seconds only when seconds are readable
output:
1.25
